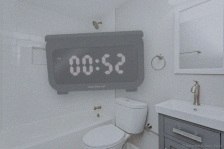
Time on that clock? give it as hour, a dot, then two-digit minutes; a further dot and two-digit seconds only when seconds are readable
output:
0.52
